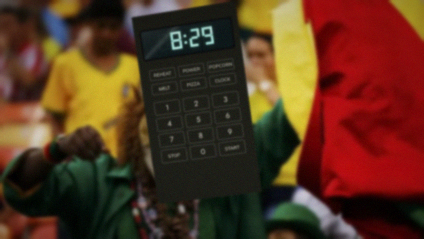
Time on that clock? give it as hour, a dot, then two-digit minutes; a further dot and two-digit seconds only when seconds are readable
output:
8.29
